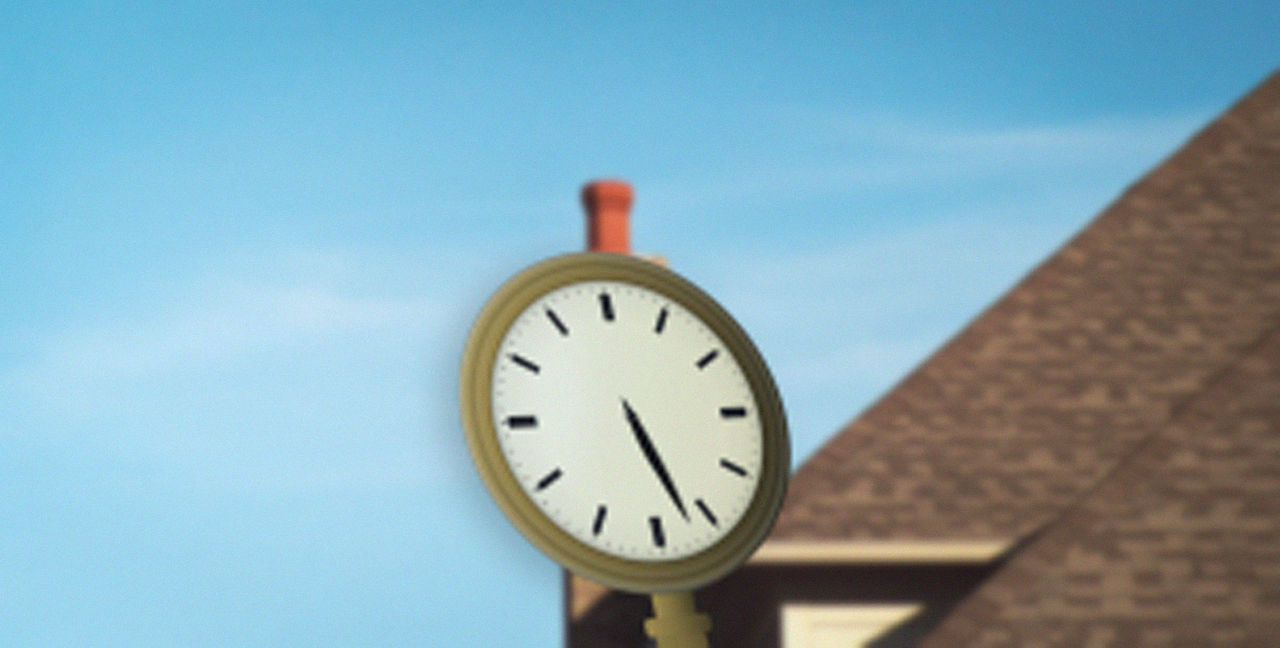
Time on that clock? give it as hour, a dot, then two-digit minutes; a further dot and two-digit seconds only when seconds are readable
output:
5.27
